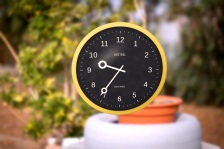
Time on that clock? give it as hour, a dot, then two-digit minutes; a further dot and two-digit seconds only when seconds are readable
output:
9.36
